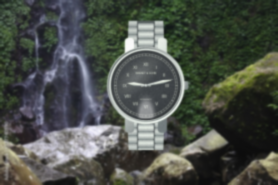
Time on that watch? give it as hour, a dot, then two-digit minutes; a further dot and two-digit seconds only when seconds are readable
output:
9.13
